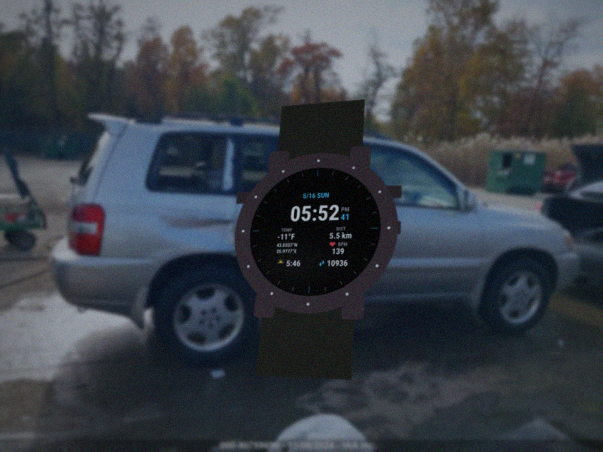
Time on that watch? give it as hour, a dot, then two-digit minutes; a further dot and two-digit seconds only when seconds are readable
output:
5.52.41
